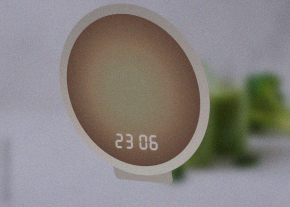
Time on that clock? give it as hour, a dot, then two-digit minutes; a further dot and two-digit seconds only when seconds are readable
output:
23.06
